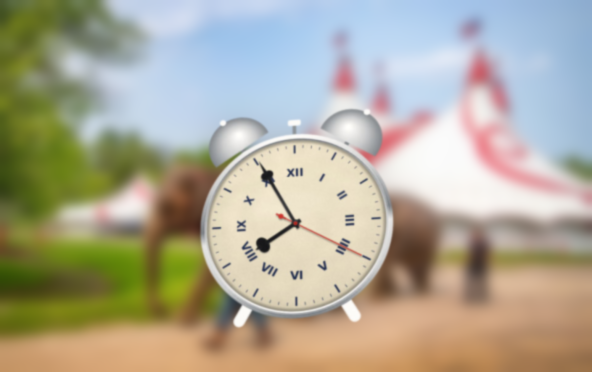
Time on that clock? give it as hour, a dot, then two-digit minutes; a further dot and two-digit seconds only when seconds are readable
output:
7.55.20
